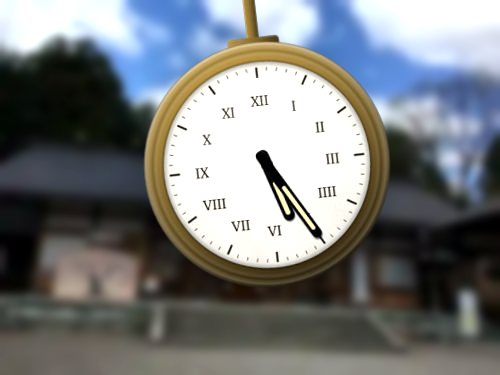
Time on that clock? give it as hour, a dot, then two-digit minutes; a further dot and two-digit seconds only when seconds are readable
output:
5.25
